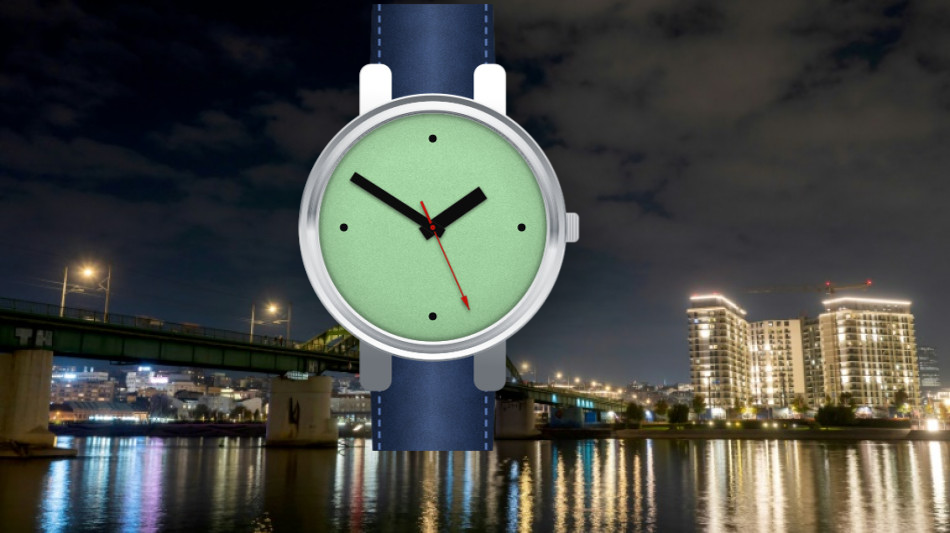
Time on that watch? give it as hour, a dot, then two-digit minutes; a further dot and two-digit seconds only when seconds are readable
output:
1.50.26
